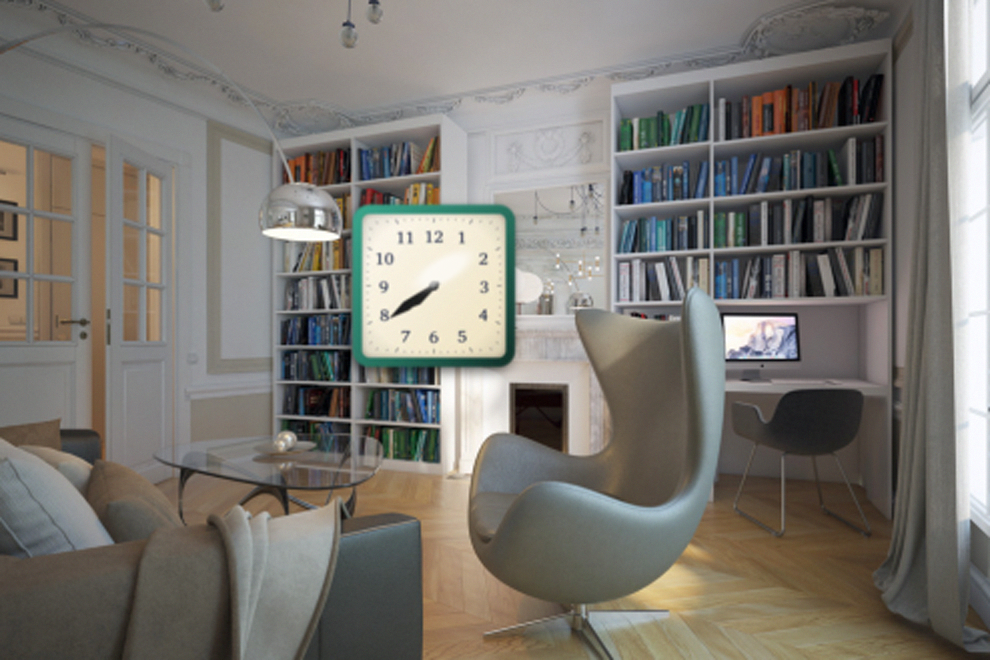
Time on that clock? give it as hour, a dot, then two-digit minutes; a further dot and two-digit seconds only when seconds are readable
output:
7.39
